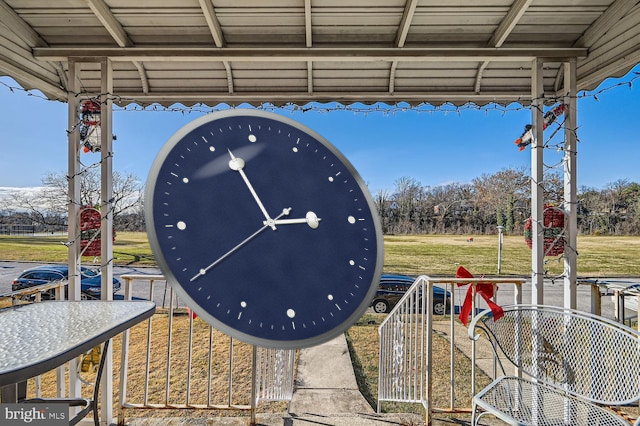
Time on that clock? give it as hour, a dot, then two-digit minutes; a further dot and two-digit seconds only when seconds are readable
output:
2.56.40
